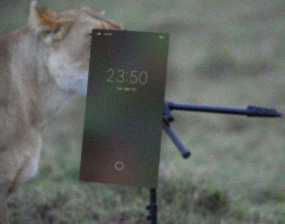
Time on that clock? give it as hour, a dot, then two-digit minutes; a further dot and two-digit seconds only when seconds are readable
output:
23.50
